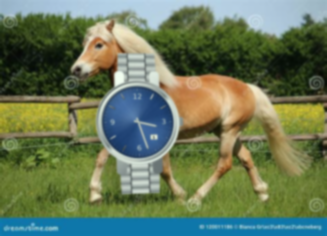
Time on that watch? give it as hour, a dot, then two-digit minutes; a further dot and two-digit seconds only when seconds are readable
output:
3.27
